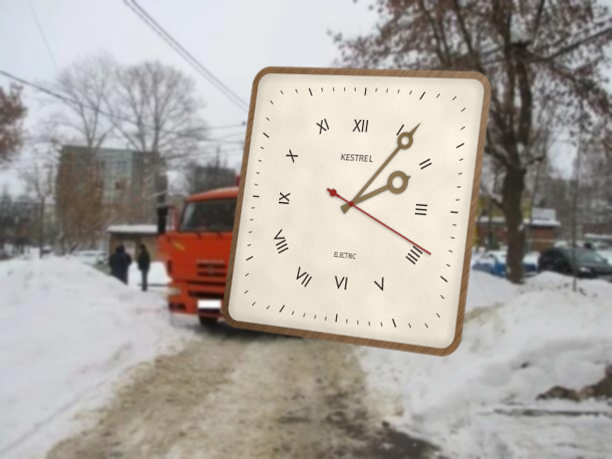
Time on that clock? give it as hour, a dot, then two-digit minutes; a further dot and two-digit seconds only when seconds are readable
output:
2.06.19
